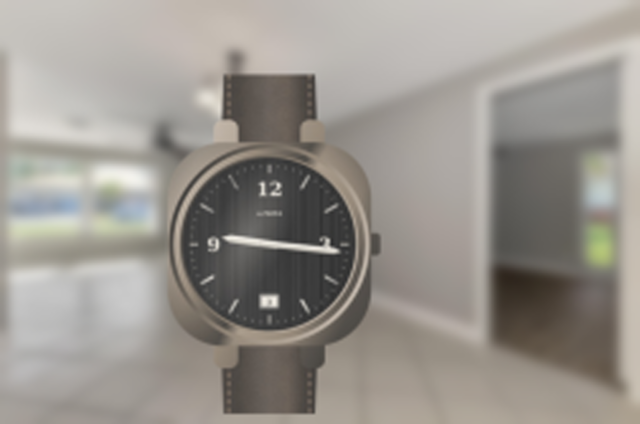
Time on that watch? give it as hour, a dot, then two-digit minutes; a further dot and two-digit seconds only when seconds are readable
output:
9.16
